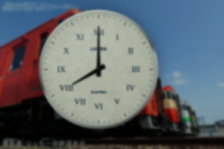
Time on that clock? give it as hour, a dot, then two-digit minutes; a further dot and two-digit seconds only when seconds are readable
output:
8.00
